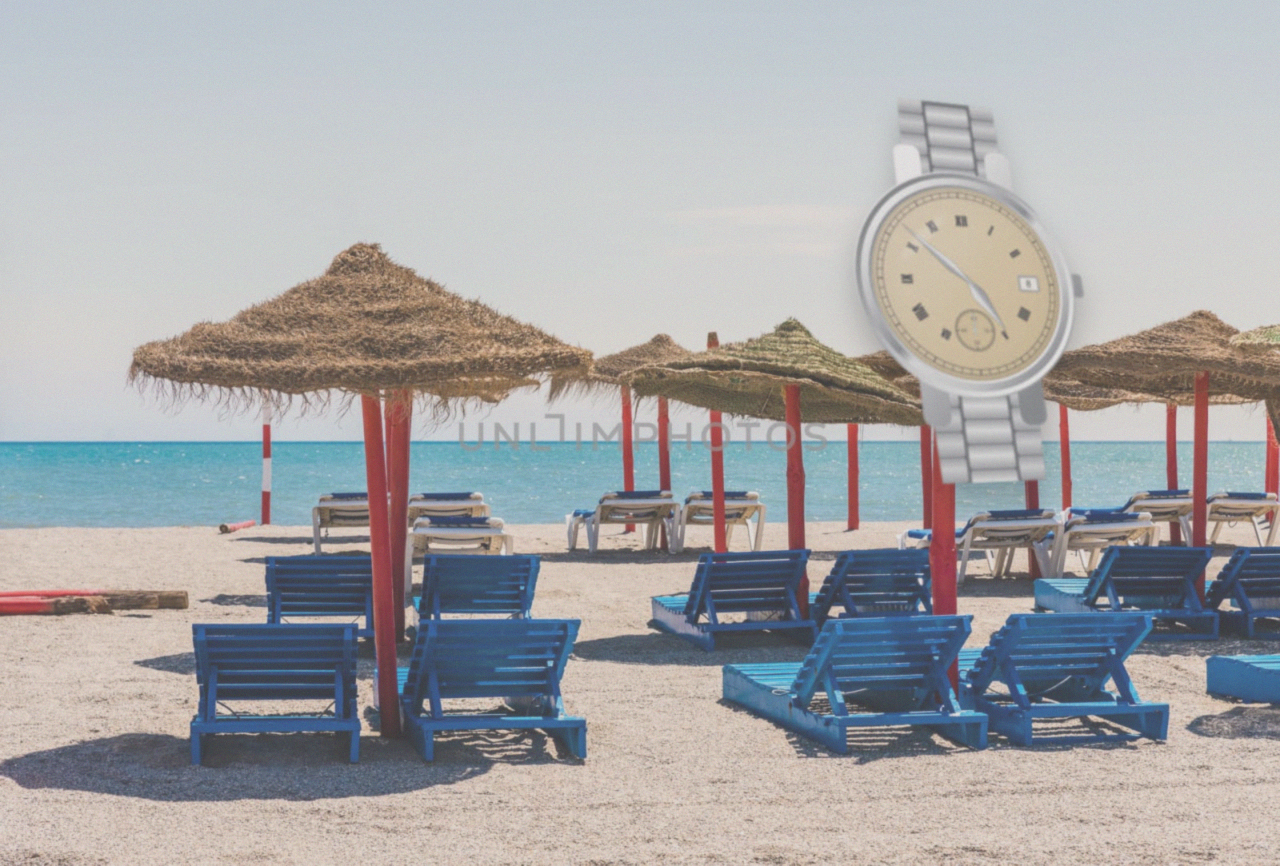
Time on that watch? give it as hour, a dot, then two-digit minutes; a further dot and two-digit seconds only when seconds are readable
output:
4.52
